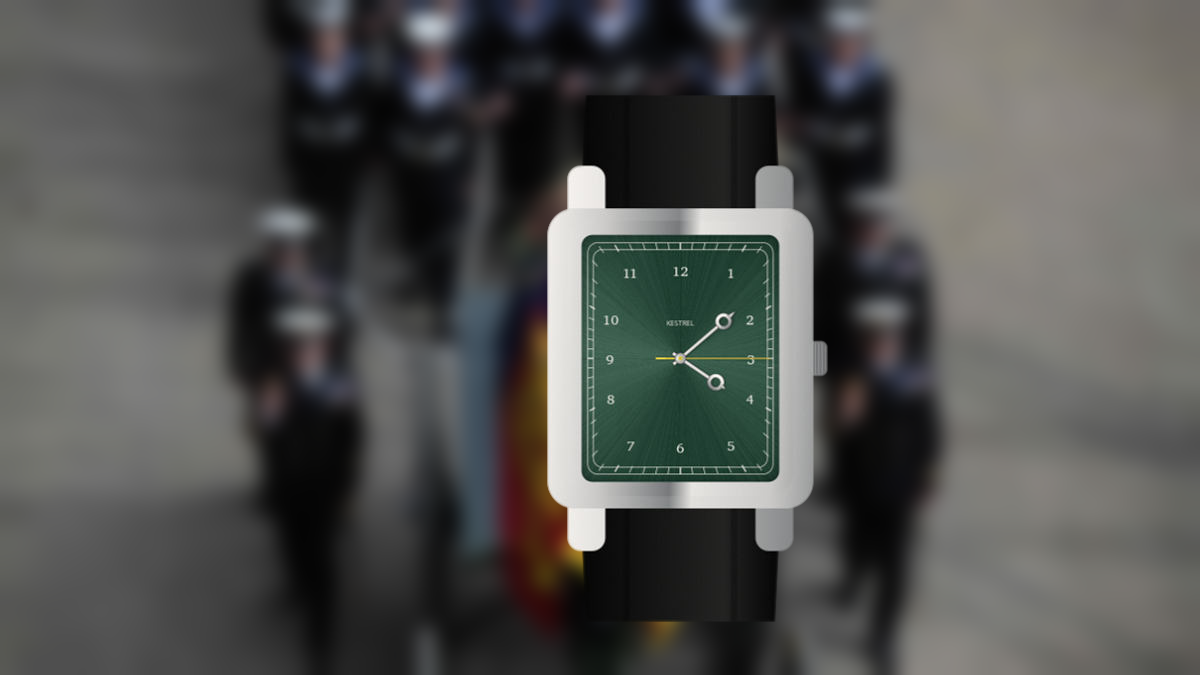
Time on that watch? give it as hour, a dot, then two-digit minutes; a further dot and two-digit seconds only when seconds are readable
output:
4.08.15
